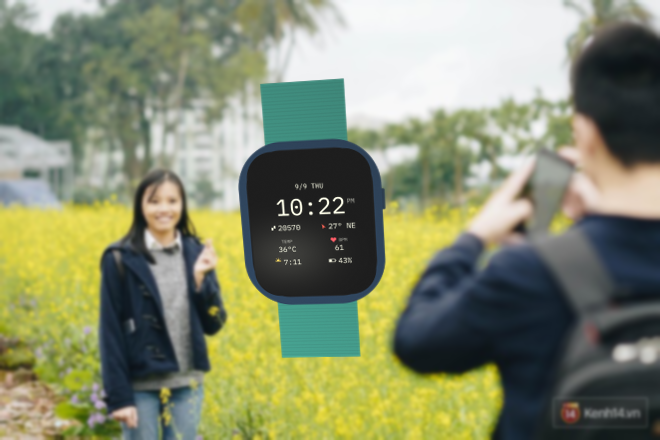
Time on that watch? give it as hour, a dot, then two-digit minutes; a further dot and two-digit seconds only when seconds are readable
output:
10.22
